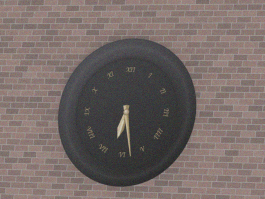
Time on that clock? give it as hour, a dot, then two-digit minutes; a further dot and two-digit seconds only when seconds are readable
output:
6.28
